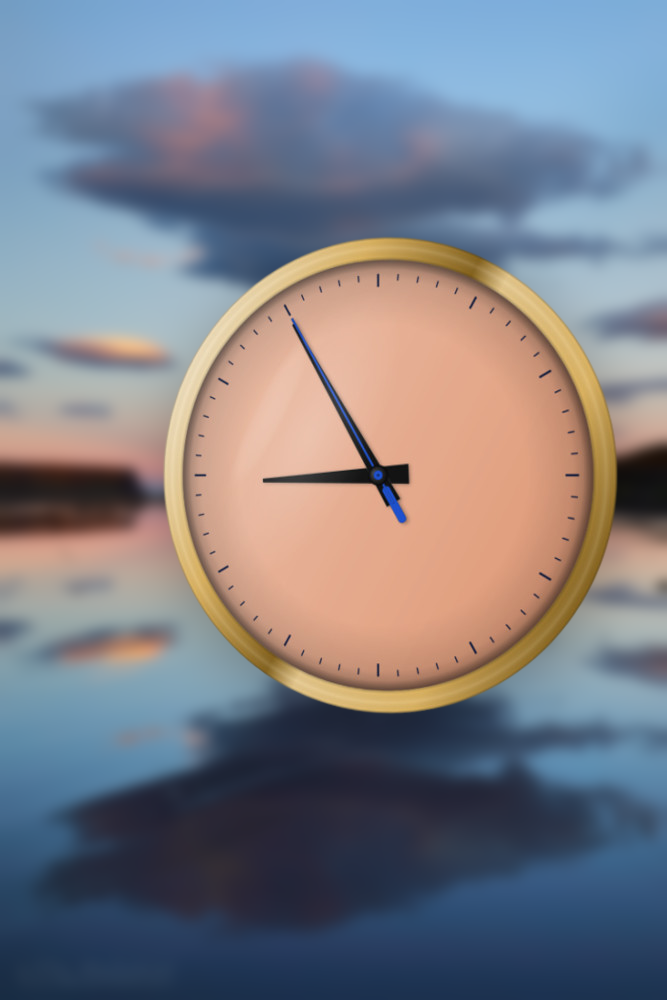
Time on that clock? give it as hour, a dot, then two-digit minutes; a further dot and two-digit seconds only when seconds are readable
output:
8.54.55
